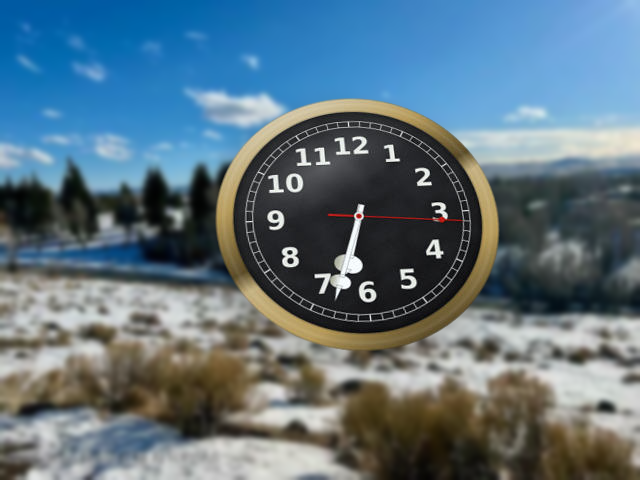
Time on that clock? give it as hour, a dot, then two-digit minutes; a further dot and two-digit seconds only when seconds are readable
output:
6.33.16
